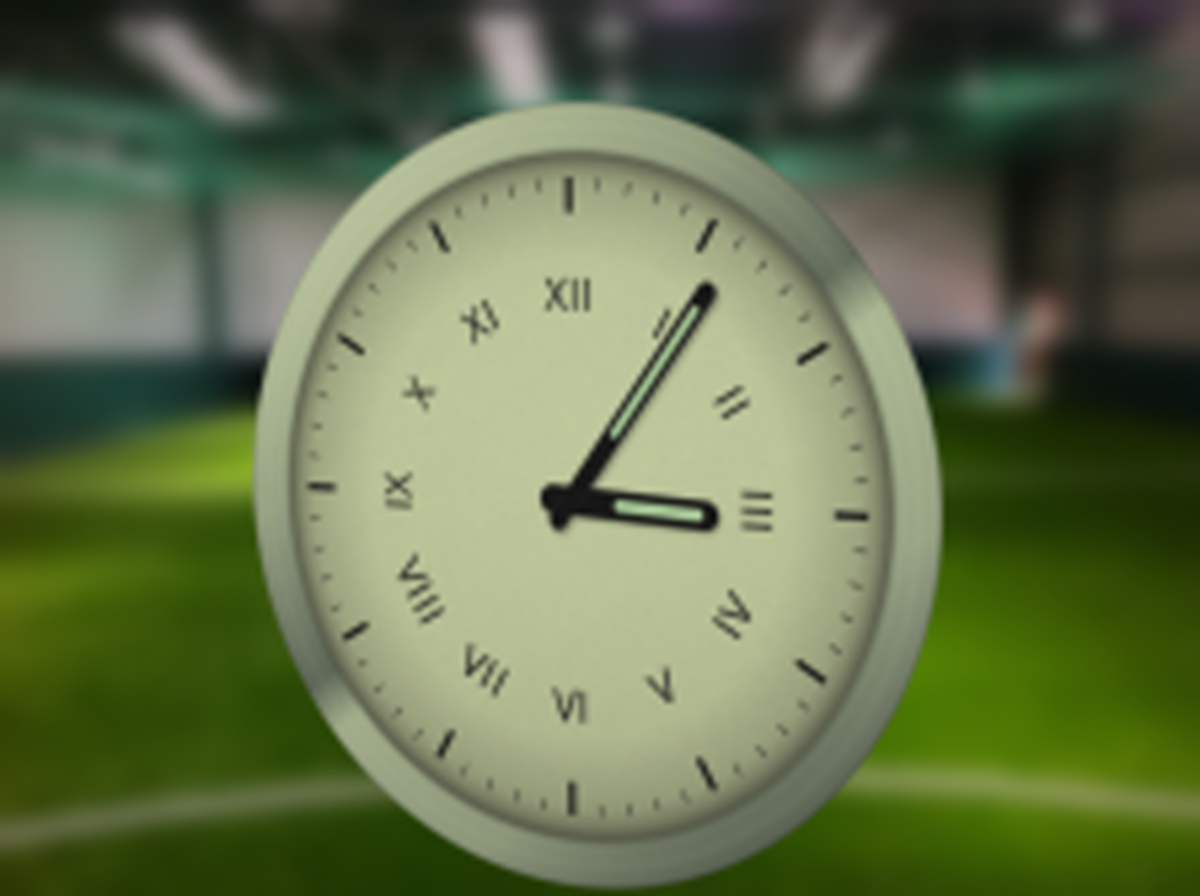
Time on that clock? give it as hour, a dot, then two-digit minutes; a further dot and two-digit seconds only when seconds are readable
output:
3.06
